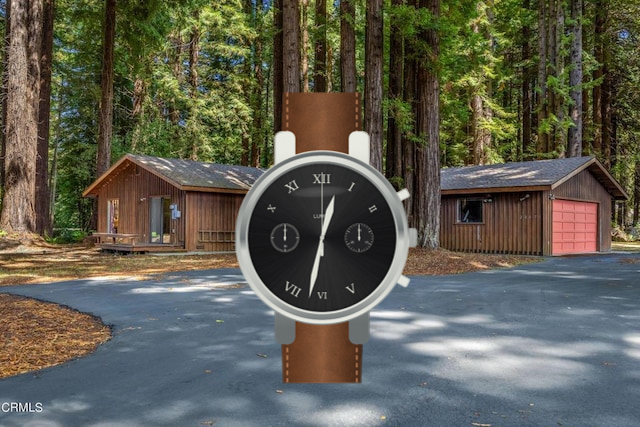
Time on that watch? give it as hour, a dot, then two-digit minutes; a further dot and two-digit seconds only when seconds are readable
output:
12.32
